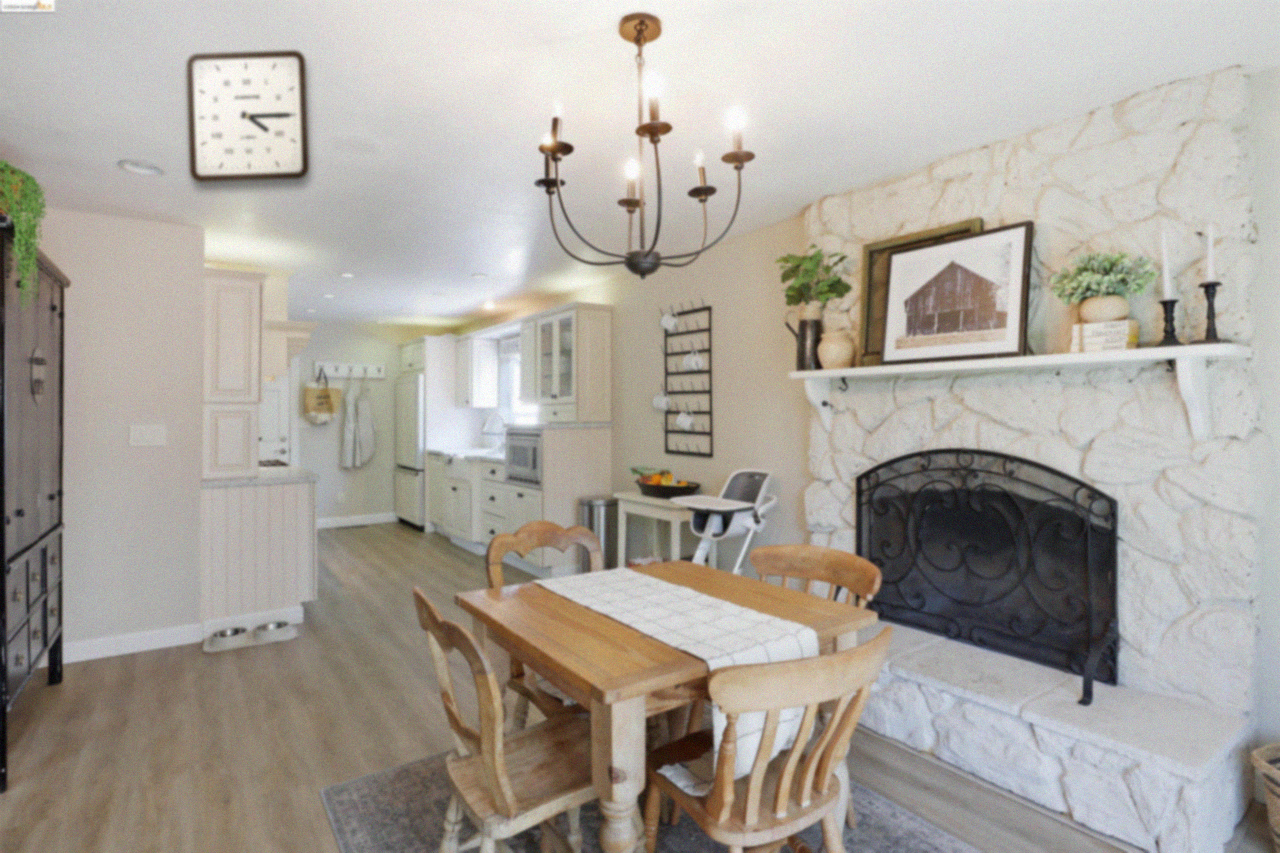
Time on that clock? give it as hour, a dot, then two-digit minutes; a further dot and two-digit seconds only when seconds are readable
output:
4.15
